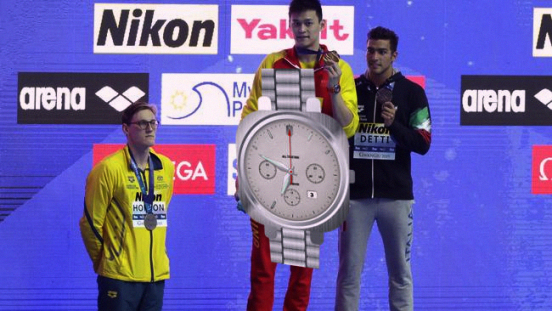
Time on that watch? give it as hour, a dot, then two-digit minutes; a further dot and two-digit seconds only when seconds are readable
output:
6.49
